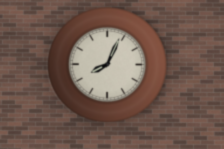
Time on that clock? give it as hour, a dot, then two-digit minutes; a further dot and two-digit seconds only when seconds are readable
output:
8.04
